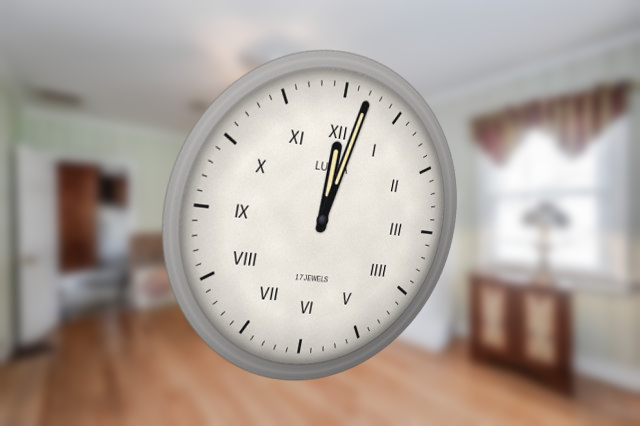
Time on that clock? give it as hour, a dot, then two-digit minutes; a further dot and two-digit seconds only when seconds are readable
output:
12.02
